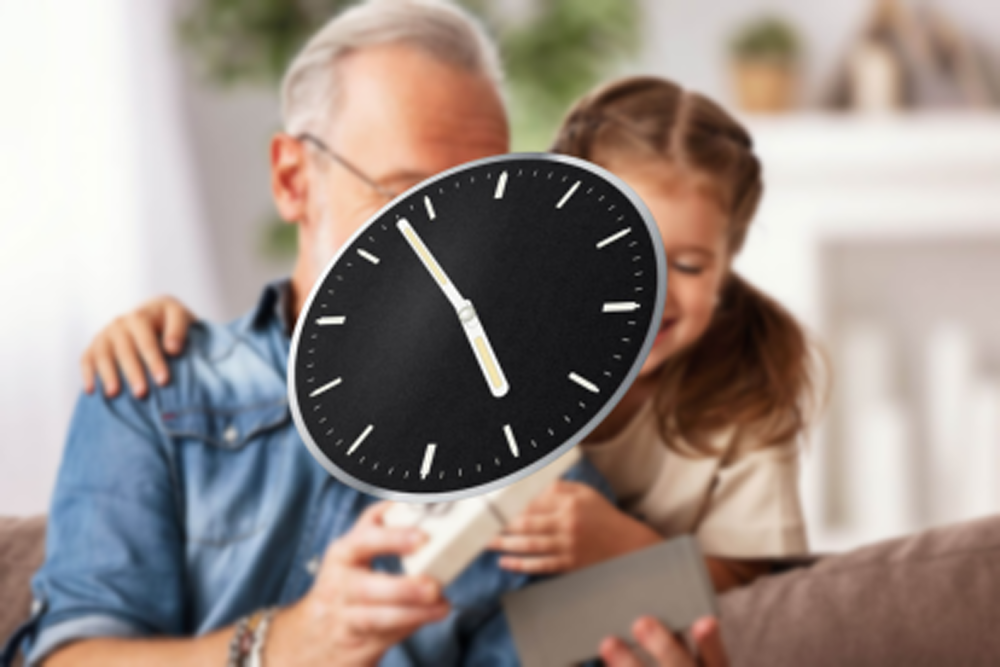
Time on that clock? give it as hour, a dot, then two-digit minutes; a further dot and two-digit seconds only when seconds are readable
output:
4.53
